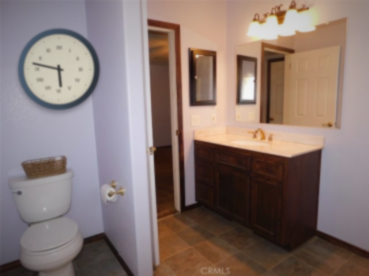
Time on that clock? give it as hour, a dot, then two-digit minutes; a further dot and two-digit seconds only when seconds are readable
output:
5.47
